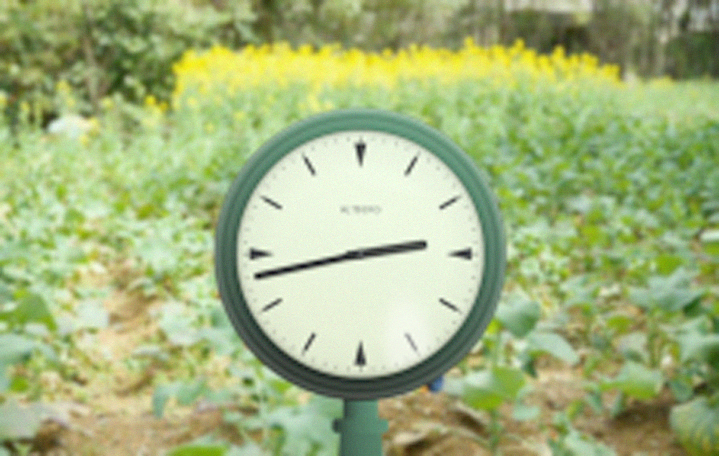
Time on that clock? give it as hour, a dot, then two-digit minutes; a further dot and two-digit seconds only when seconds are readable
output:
2.43
